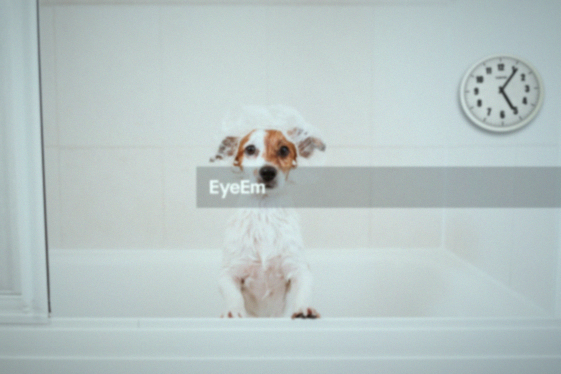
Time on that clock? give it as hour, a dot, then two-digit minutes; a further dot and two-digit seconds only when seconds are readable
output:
5.06
